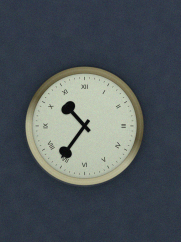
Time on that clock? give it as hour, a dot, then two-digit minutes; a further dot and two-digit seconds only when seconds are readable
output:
10.36
